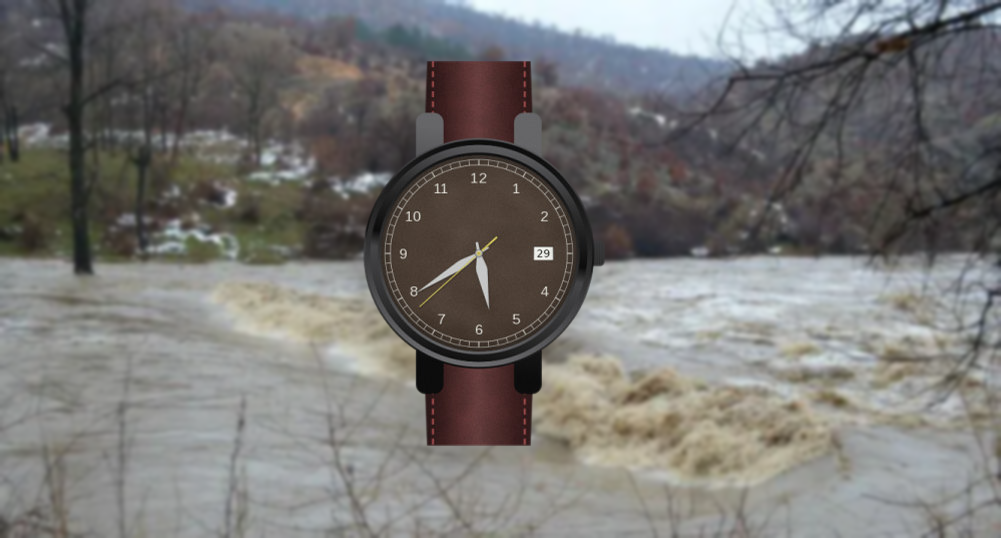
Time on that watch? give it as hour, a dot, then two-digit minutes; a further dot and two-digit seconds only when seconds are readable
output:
5.39.38
